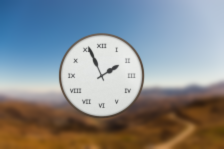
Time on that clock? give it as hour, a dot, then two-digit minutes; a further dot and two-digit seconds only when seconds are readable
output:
1.56
